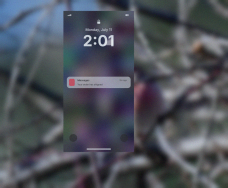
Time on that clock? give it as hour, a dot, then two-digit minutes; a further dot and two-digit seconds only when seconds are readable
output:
2.01
